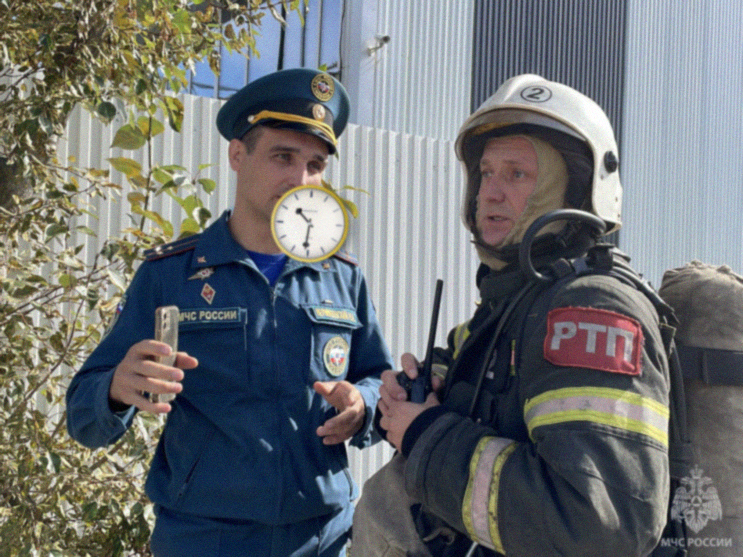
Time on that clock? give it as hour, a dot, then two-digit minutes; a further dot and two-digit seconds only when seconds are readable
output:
10.31
